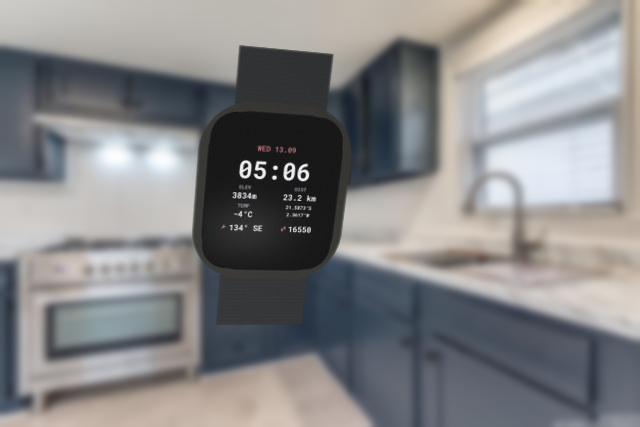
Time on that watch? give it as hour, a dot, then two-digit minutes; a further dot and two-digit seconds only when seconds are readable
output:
5.06
